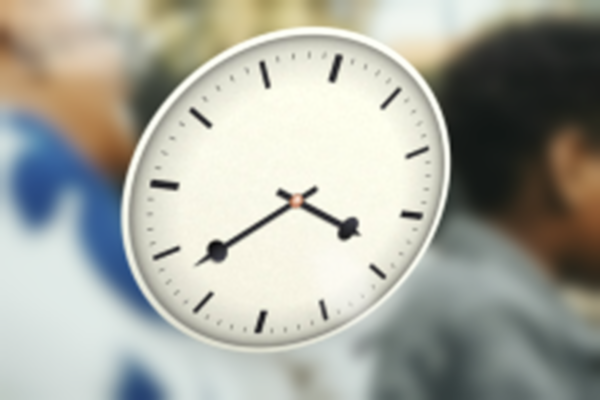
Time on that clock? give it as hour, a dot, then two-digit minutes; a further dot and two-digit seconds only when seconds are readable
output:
3.38
